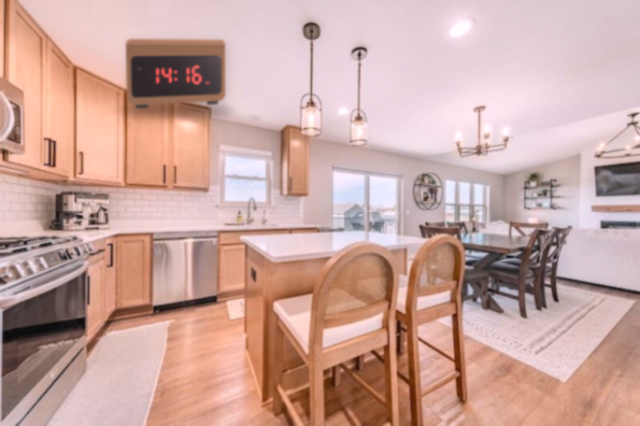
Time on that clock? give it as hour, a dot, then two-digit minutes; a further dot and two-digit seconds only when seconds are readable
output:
14.16
